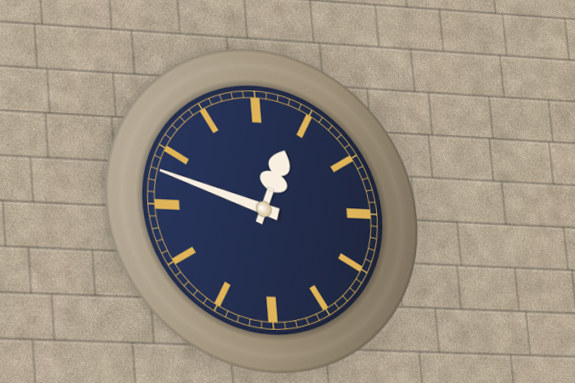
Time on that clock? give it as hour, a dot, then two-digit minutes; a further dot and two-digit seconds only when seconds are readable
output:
12.48
